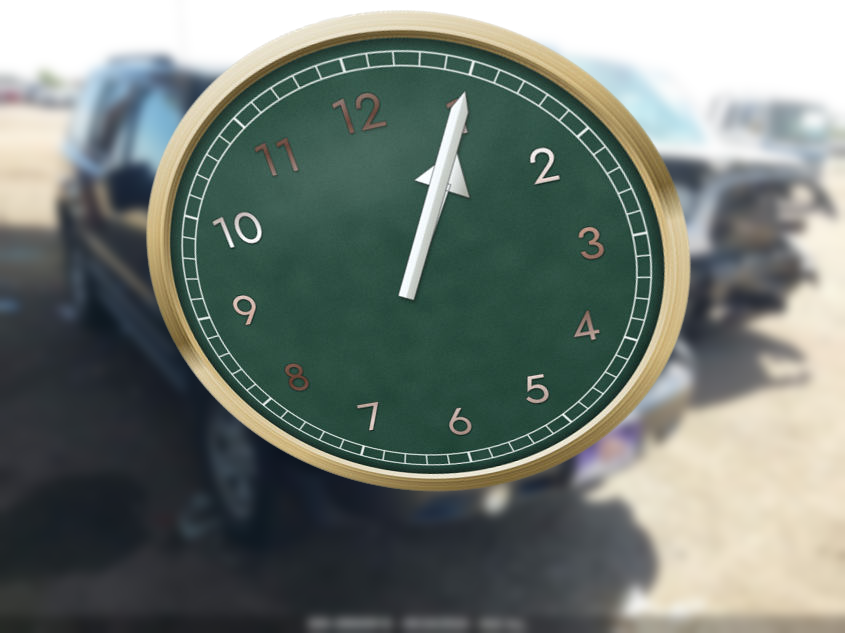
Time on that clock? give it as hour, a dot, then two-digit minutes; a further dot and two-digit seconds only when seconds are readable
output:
1.05
